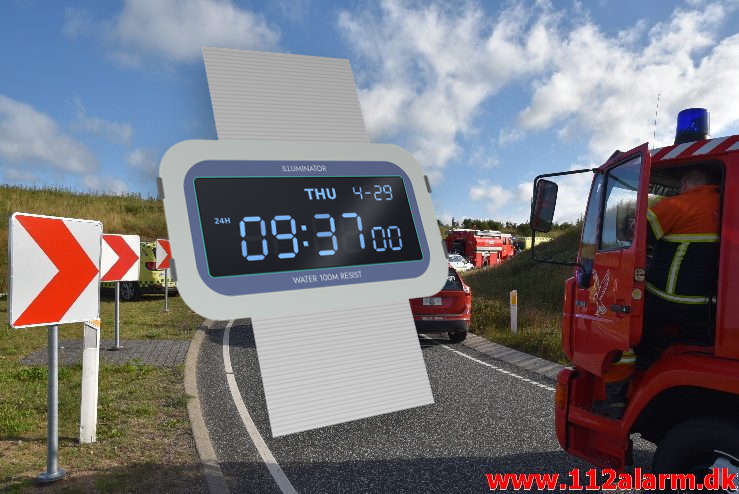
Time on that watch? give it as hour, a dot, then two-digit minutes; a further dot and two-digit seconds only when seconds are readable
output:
9.37.00
